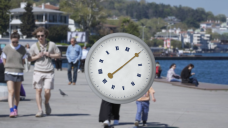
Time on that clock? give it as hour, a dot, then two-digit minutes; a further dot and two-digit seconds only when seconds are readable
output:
7.05
